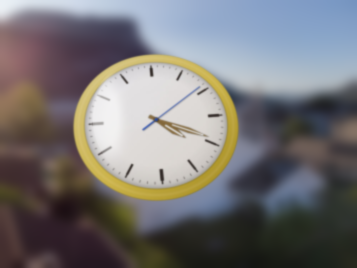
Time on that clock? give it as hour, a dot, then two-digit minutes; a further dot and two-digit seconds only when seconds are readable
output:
4.19.09
